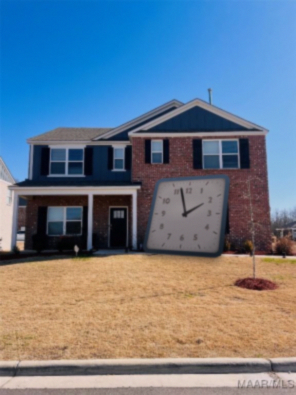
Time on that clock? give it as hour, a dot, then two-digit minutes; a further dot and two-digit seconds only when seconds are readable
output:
1.57
